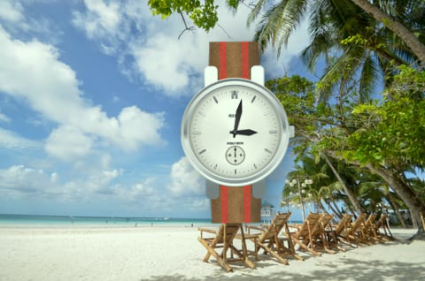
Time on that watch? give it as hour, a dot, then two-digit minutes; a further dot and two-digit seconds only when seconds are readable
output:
3.02
